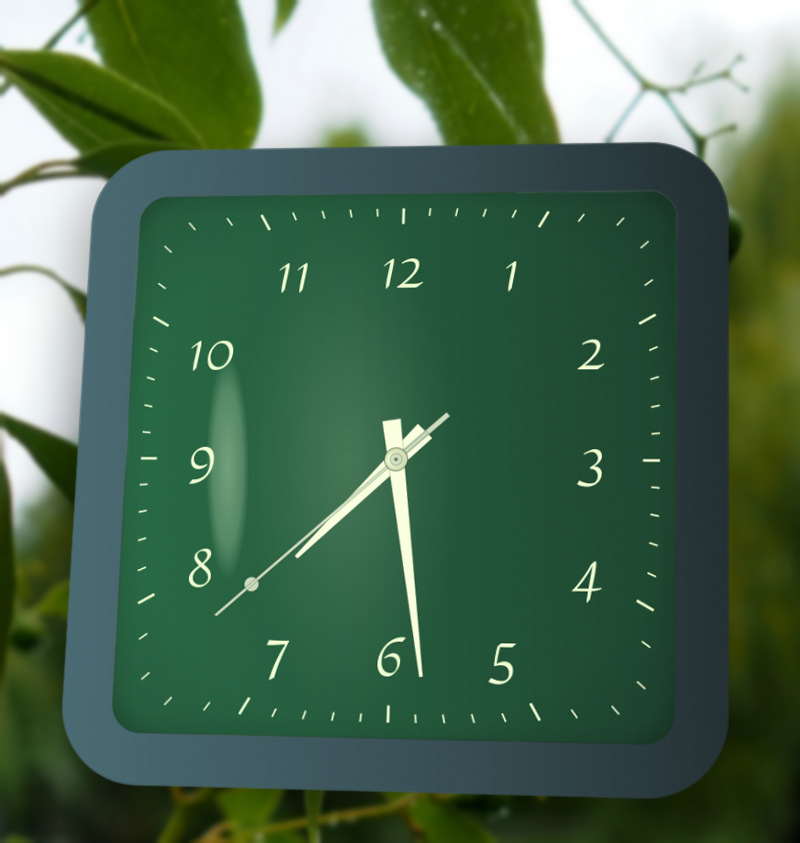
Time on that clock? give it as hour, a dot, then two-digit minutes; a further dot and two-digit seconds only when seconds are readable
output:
7.28.38
